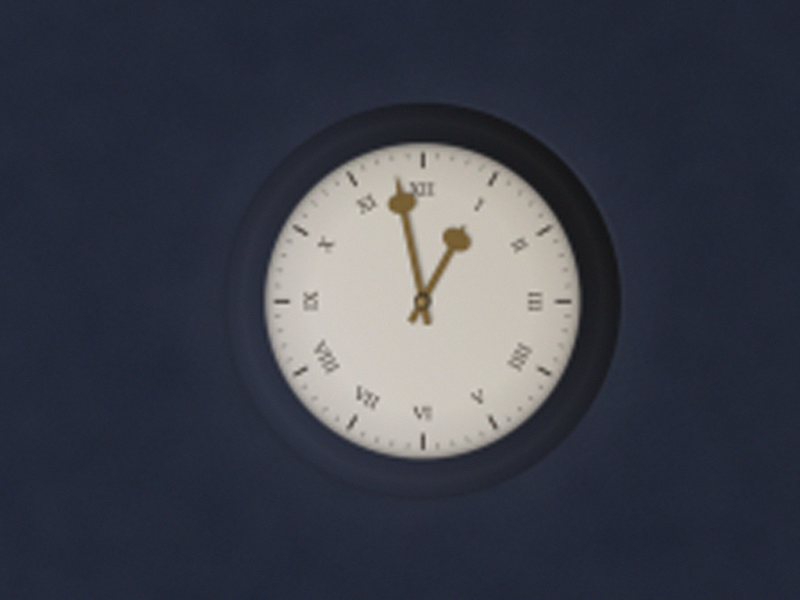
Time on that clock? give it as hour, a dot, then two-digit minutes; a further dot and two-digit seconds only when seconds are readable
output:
12.58
